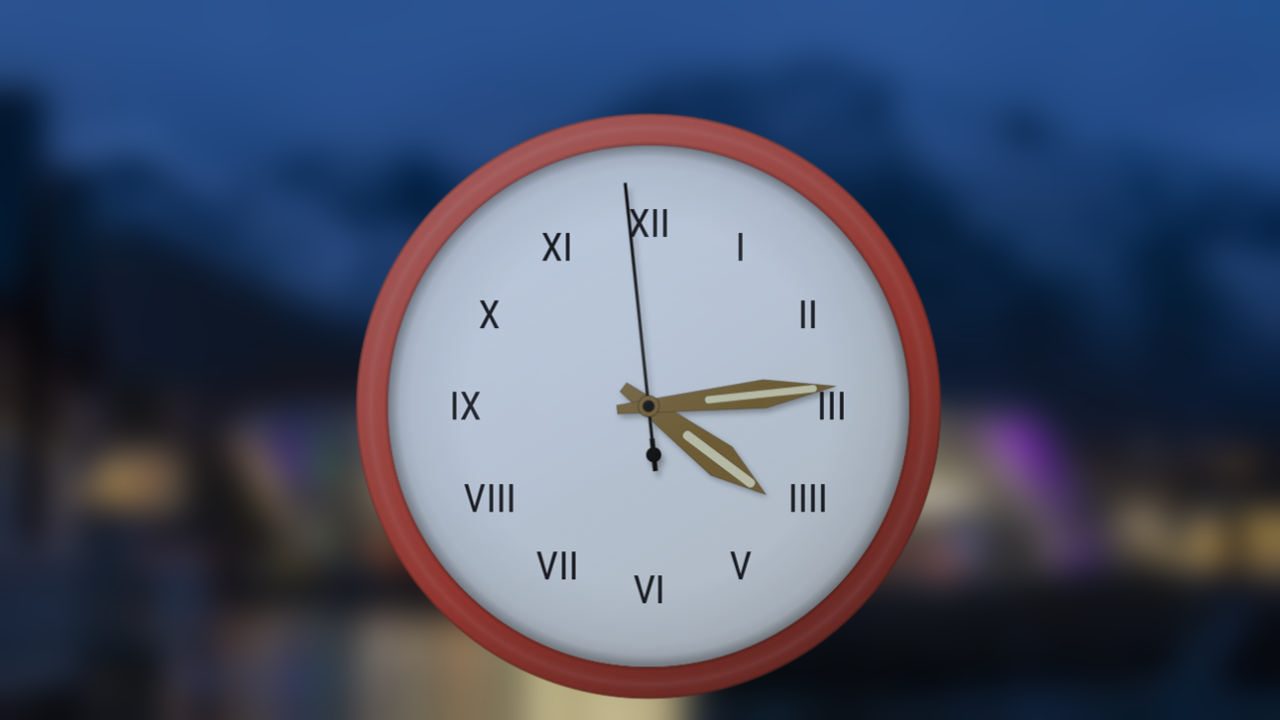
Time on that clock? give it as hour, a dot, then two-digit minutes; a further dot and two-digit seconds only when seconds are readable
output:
4.13.59
